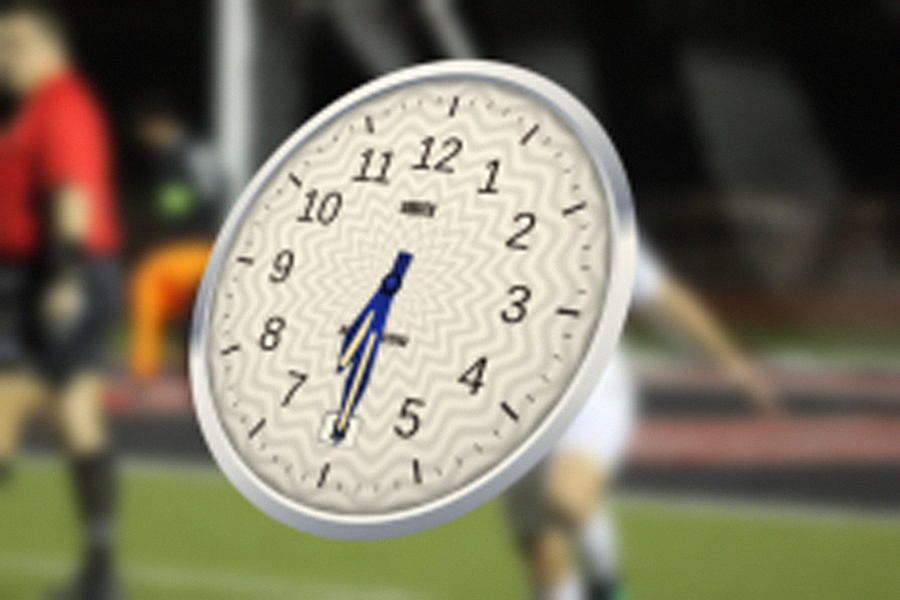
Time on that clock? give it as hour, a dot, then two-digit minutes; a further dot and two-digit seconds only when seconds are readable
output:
6.30
